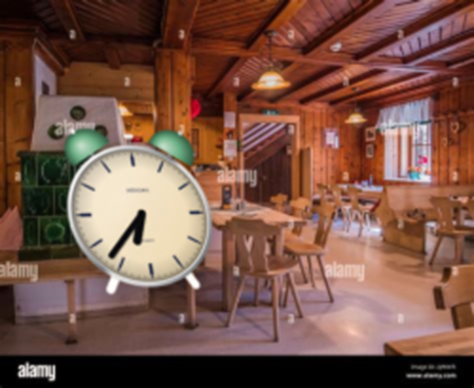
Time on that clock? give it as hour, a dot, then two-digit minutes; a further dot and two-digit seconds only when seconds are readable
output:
6.37
